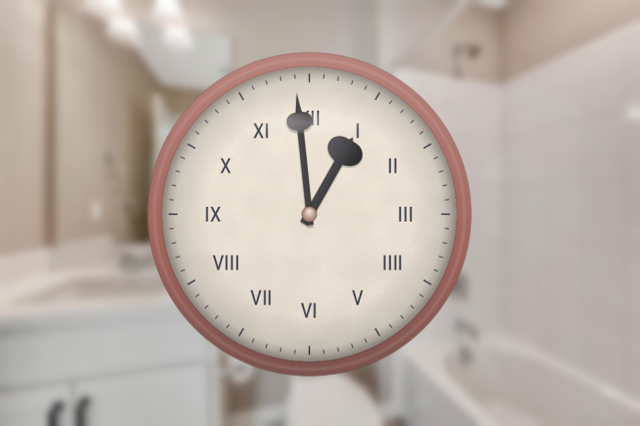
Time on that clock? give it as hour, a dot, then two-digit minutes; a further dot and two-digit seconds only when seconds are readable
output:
12.59
